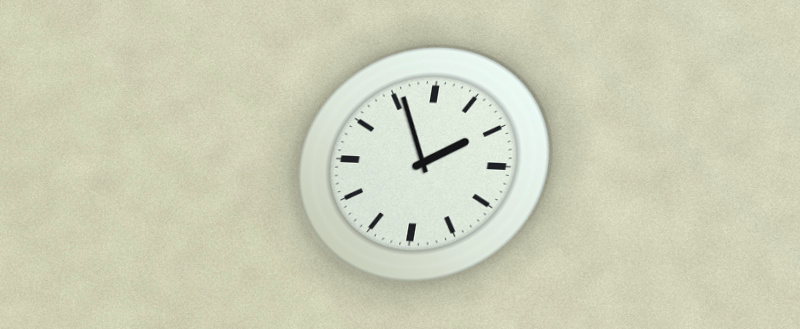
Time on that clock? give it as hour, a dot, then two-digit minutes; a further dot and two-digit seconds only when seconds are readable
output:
1.56
